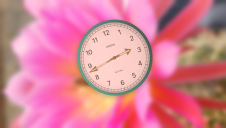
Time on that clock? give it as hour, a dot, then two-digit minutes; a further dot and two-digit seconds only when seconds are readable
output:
2.43
